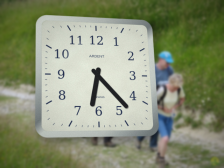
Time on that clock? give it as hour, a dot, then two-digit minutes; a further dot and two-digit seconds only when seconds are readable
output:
6.23
